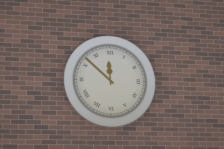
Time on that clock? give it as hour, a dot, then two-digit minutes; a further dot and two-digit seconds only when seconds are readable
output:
11.52
